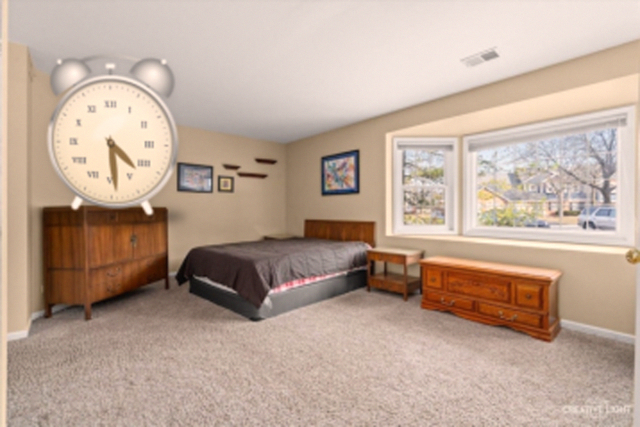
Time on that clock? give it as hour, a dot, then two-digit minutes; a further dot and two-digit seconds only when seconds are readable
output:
4.29
